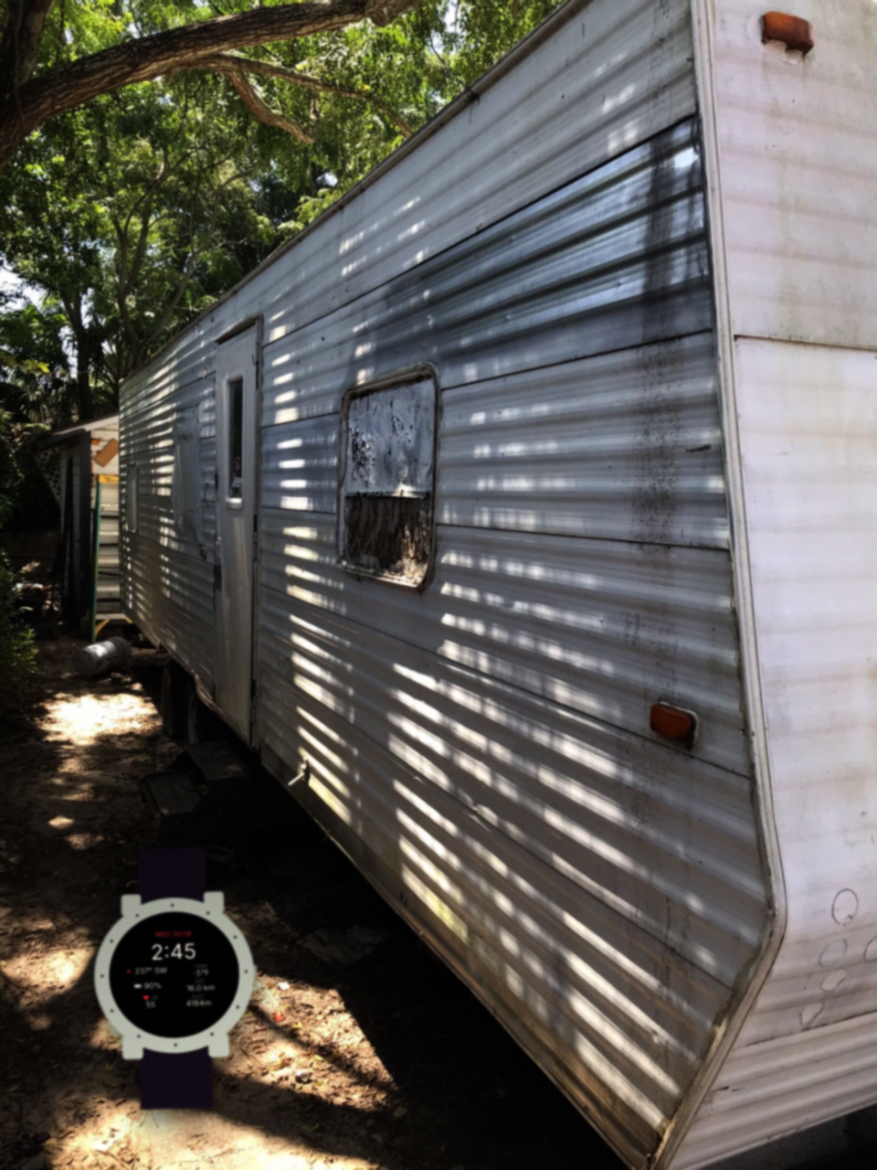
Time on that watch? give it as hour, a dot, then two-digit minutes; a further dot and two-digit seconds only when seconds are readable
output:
2.45
